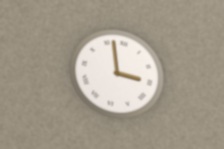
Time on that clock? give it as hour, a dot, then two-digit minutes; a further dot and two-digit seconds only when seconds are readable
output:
2.57
